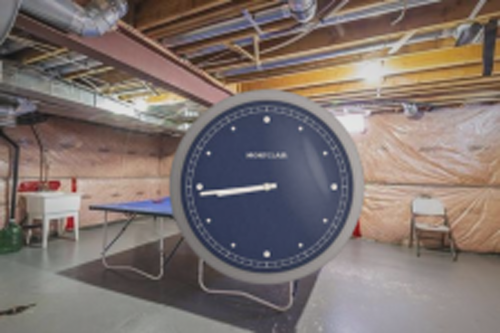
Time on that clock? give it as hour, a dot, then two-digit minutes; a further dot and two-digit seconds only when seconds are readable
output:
8.44
